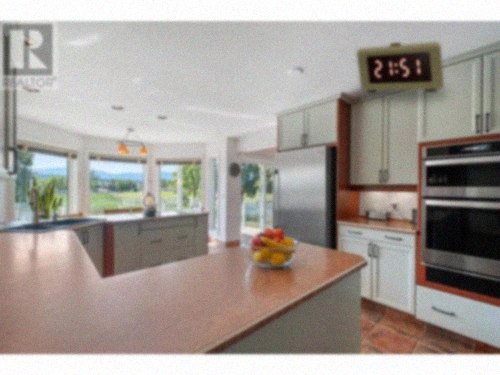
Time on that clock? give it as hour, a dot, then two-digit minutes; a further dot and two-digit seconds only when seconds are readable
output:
21.51
